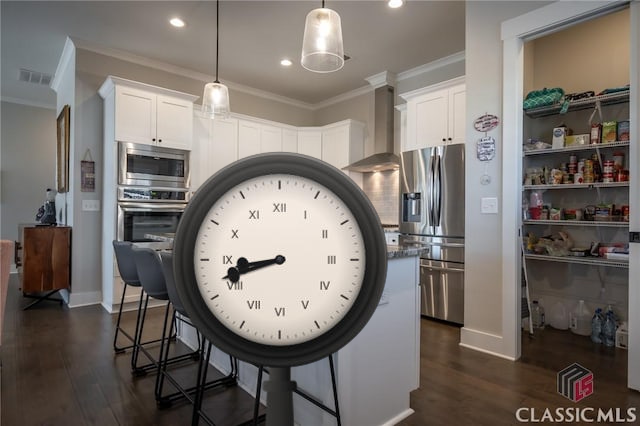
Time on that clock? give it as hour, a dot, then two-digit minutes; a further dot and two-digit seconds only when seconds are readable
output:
8.42
